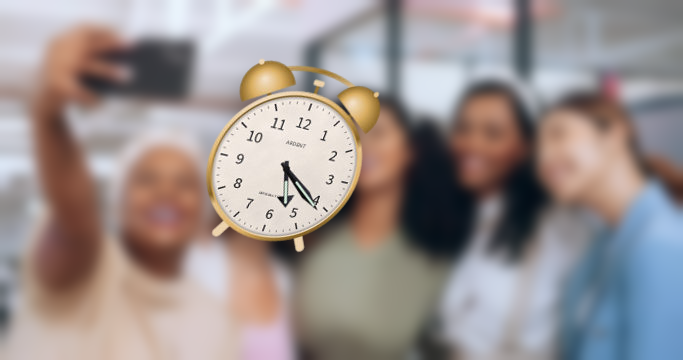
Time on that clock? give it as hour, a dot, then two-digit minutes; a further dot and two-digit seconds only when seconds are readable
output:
5.21
